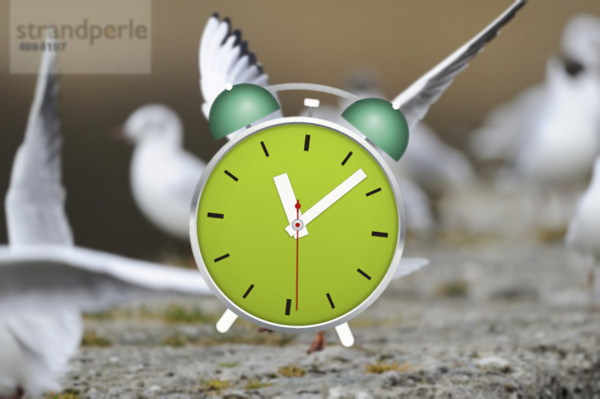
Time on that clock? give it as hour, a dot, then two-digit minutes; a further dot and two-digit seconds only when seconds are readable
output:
11.07.29
